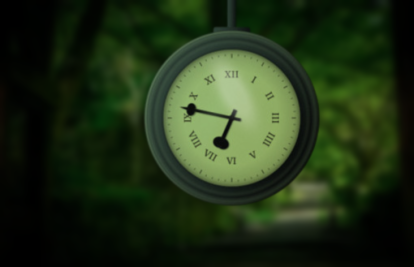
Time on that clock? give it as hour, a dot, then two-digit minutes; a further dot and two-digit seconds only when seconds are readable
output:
6.47
